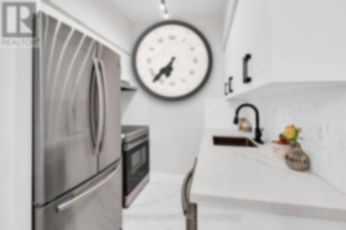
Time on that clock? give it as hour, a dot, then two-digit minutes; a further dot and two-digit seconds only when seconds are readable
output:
6.37
